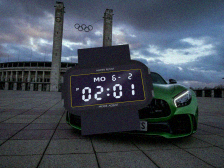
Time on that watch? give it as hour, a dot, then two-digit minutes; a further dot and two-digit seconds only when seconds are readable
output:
2.01
